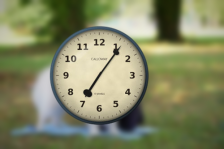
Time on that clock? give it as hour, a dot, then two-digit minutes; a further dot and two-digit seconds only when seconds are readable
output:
7.06
